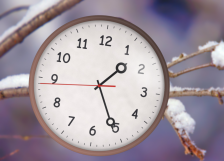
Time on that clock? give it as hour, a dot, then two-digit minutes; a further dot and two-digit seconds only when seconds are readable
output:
1.25.44
